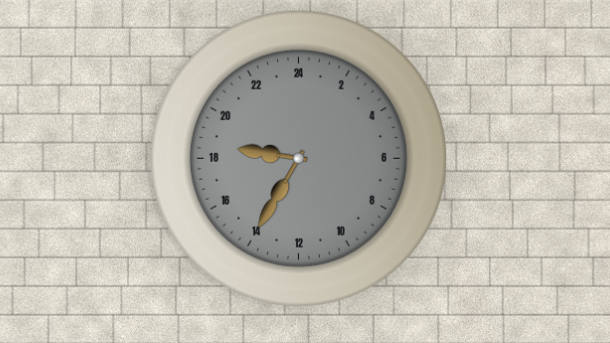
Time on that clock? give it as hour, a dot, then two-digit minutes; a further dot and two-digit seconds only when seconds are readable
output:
18.35
